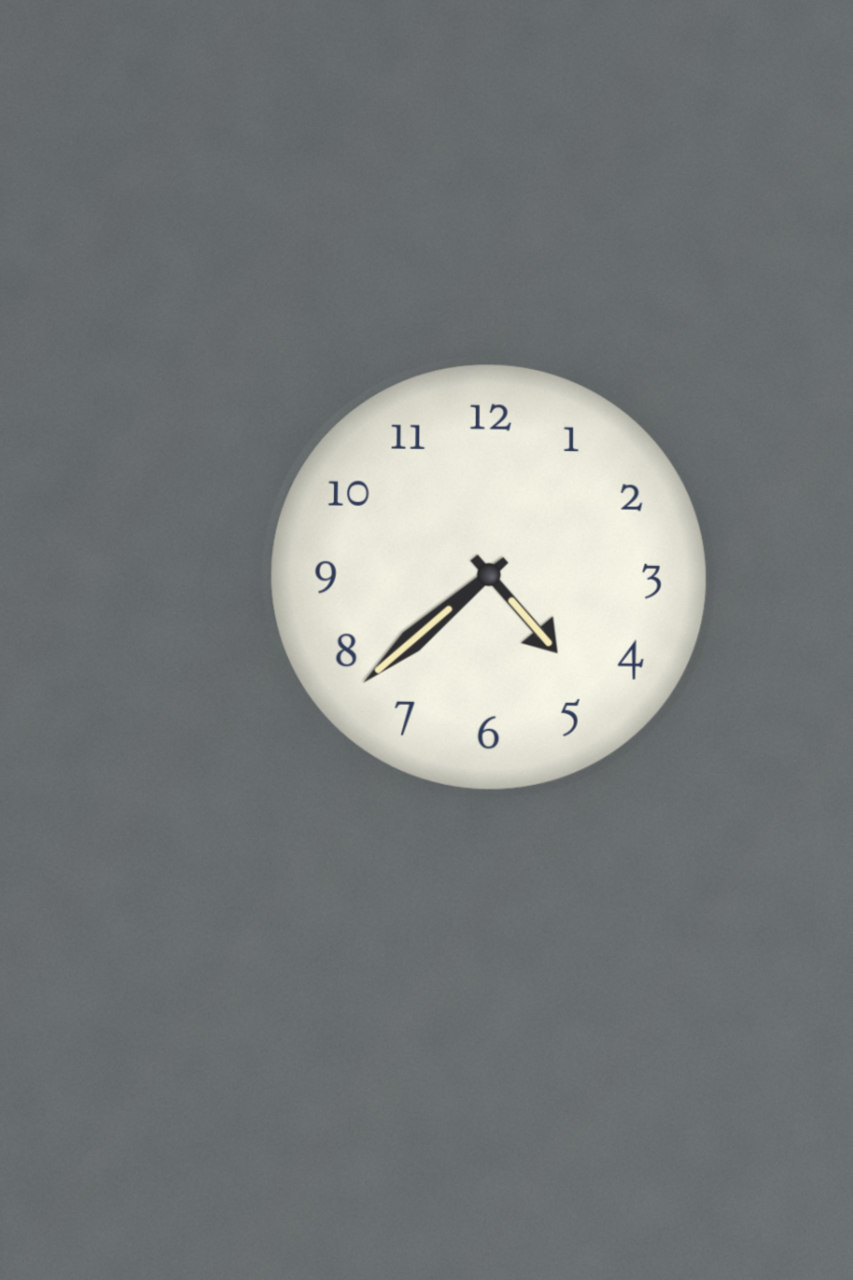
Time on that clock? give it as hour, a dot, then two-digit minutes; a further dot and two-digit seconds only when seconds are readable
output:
4.38
